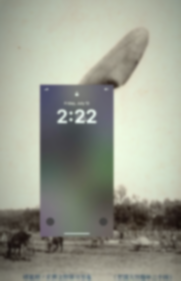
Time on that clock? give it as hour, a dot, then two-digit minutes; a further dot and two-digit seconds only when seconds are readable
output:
2.22
